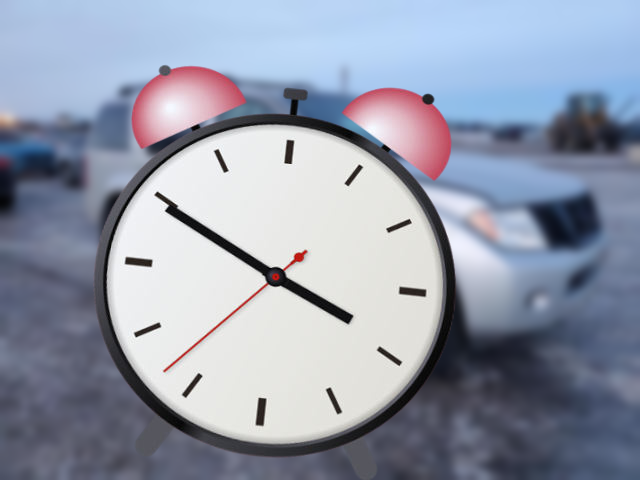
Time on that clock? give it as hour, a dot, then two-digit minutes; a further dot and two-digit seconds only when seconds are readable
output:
3.49.37
